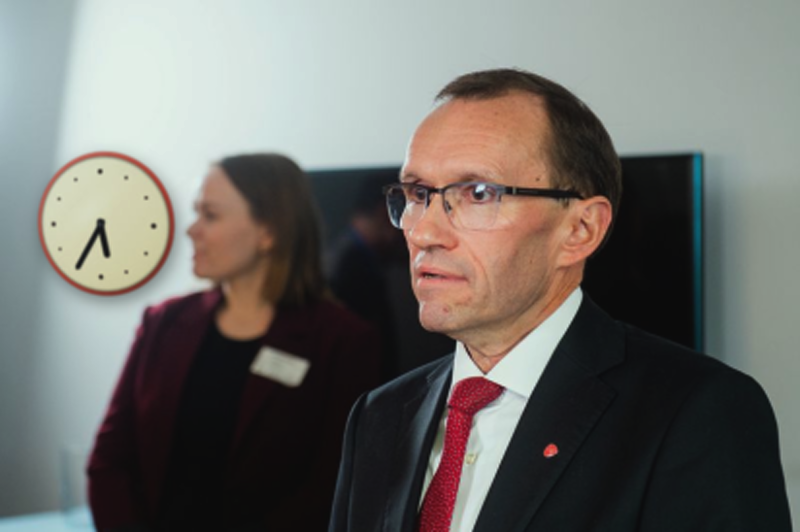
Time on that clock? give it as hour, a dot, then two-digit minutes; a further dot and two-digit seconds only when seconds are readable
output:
5.35
